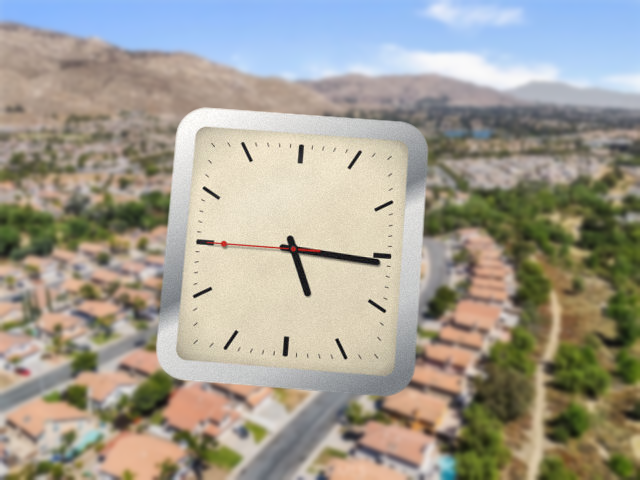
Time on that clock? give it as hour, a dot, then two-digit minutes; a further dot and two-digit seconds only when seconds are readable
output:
5.15.45
